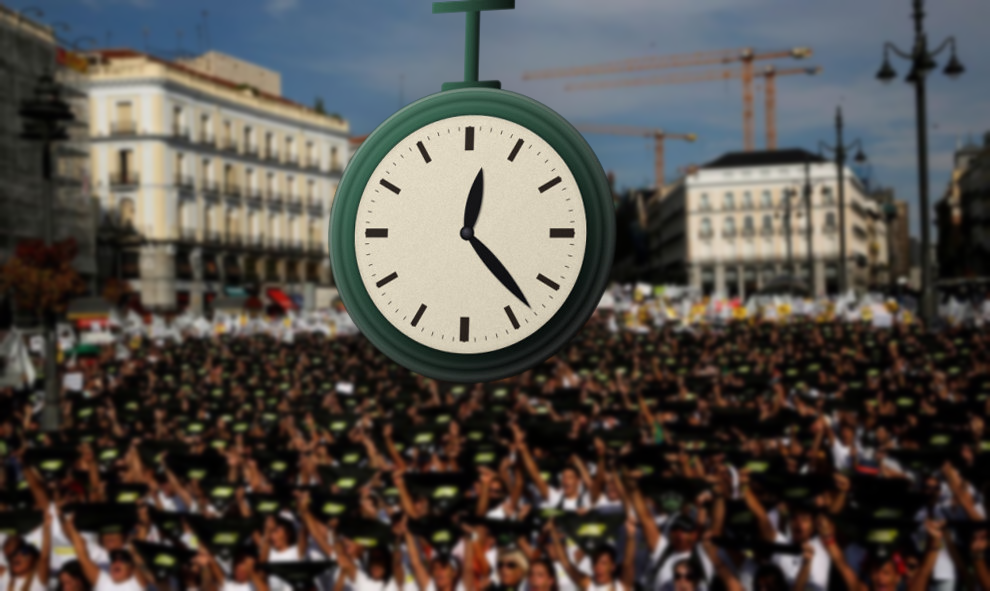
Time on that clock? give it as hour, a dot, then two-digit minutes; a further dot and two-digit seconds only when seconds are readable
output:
12.23
